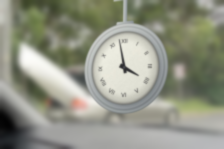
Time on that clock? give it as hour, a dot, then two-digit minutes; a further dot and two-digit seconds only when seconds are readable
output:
3.58
